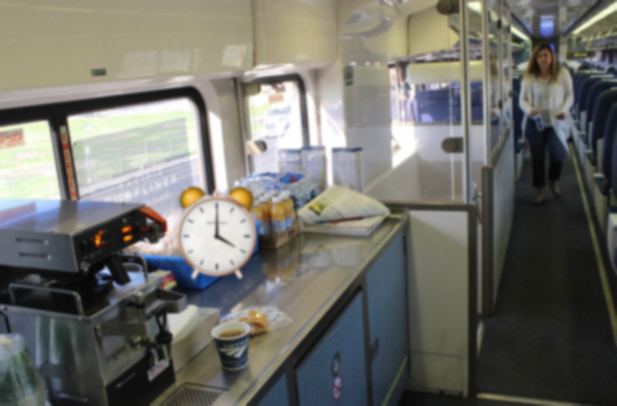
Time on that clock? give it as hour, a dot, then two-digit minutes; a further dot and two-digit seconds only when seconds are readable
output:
4.00
